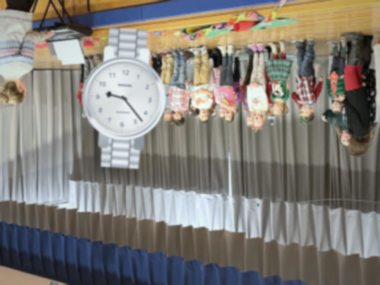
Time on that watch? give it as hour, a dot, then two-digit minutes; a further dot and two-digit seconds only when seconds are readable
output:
9.23
